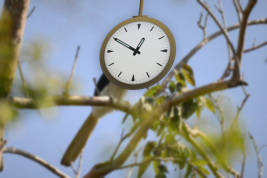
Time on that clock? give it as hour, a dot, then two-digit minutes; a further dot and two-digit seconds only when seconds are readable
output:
12.50
